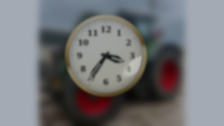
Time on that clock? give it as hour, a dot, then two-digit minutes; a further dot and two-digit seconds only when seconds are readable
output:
3.36
